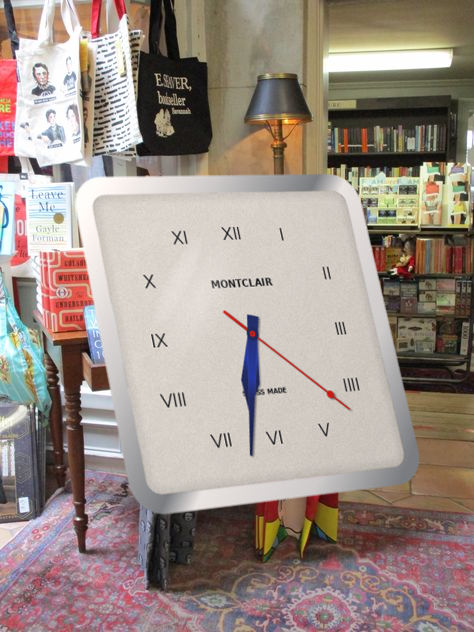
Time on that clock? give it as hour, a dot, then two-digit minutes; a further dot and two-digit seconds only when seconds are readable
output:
6.32.22
